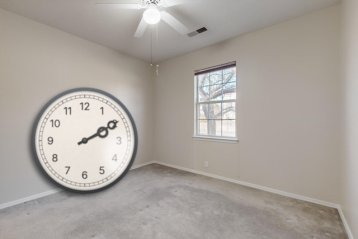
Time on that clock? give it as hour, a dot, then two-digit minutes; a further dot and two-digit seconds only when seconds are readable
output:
2.10
